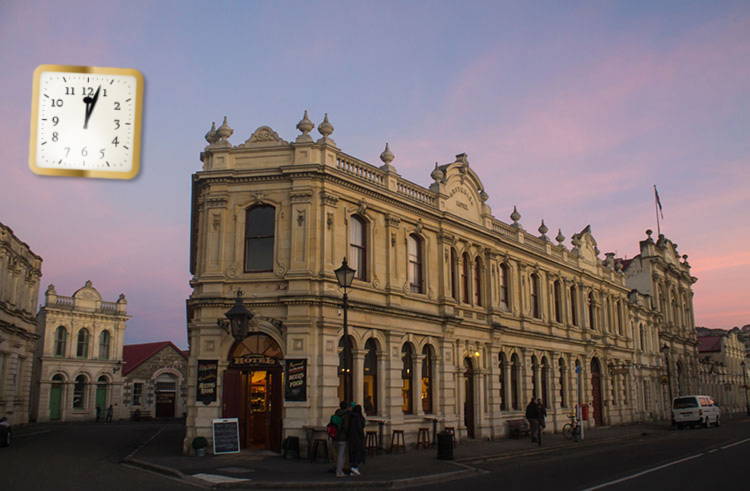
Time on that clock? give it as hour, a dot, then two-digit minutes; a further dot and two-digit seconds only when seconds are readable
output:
12.03
